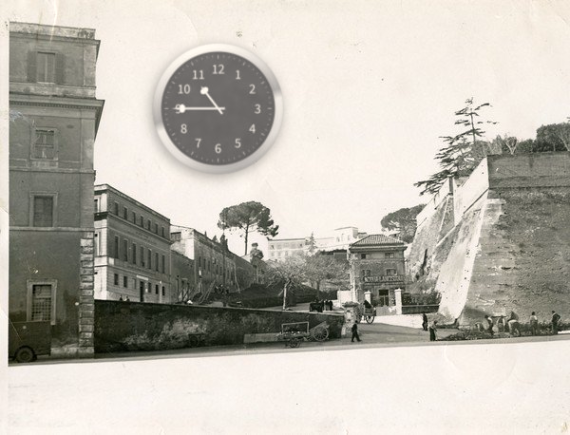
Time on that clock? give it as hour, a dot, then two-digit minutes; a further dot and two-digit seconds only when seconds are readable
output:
10.45
